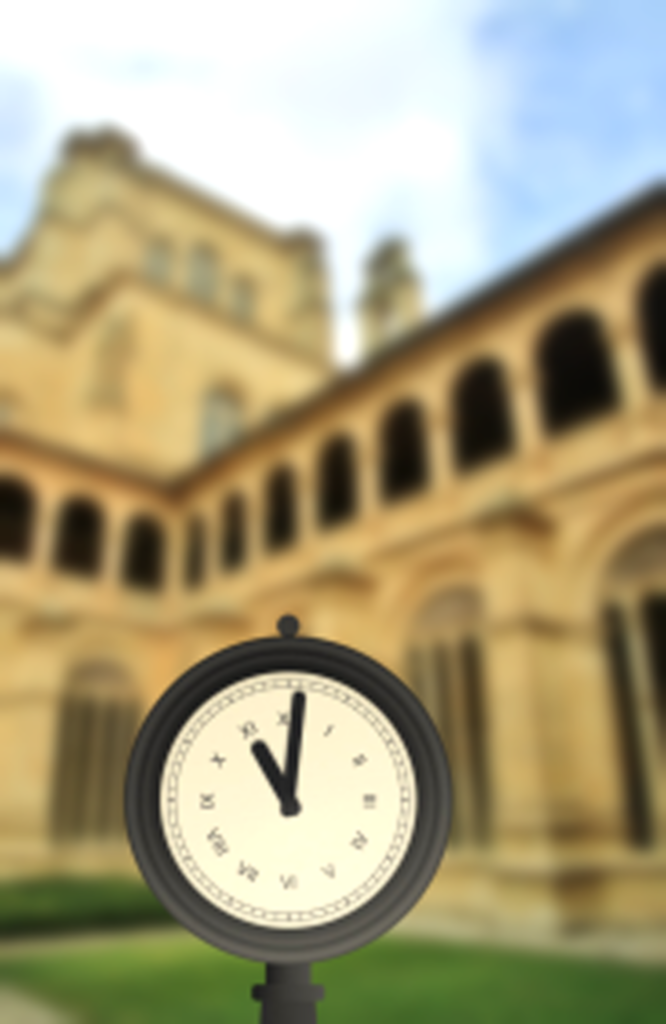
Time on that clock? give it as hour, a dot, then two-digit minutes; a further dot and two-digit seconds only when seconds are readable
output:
11.01
